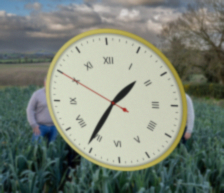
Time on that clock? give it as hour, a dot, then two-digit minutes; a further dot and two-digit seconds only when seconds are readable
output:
1.35.50
